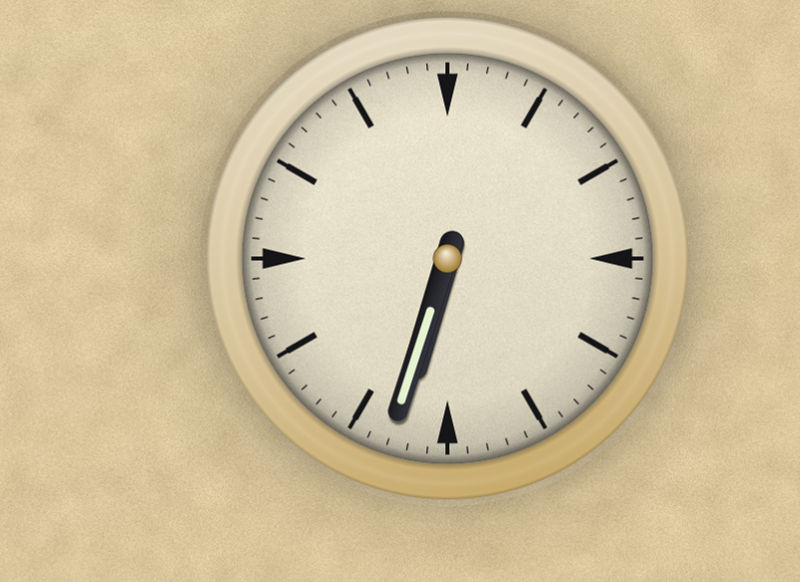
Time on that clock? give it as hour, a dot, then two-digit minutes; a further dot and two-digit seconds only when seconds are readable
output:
6.33
